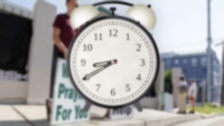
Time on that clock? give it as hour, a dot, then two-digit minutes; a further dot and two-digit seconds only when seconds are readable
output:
8.40
